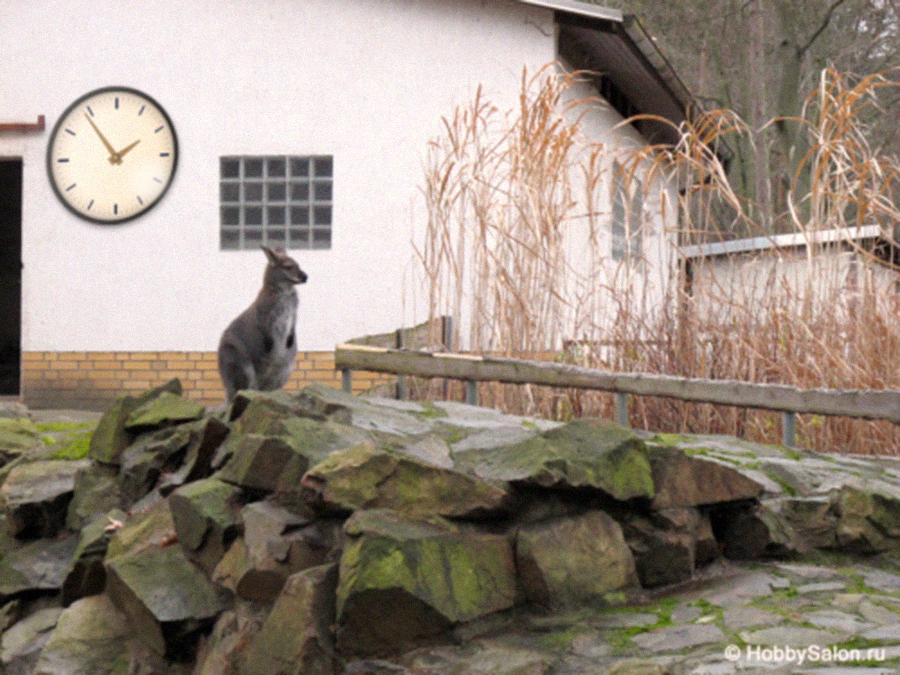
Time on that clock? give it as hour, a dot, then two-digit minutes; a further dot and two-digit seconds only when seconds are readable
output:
1.54
